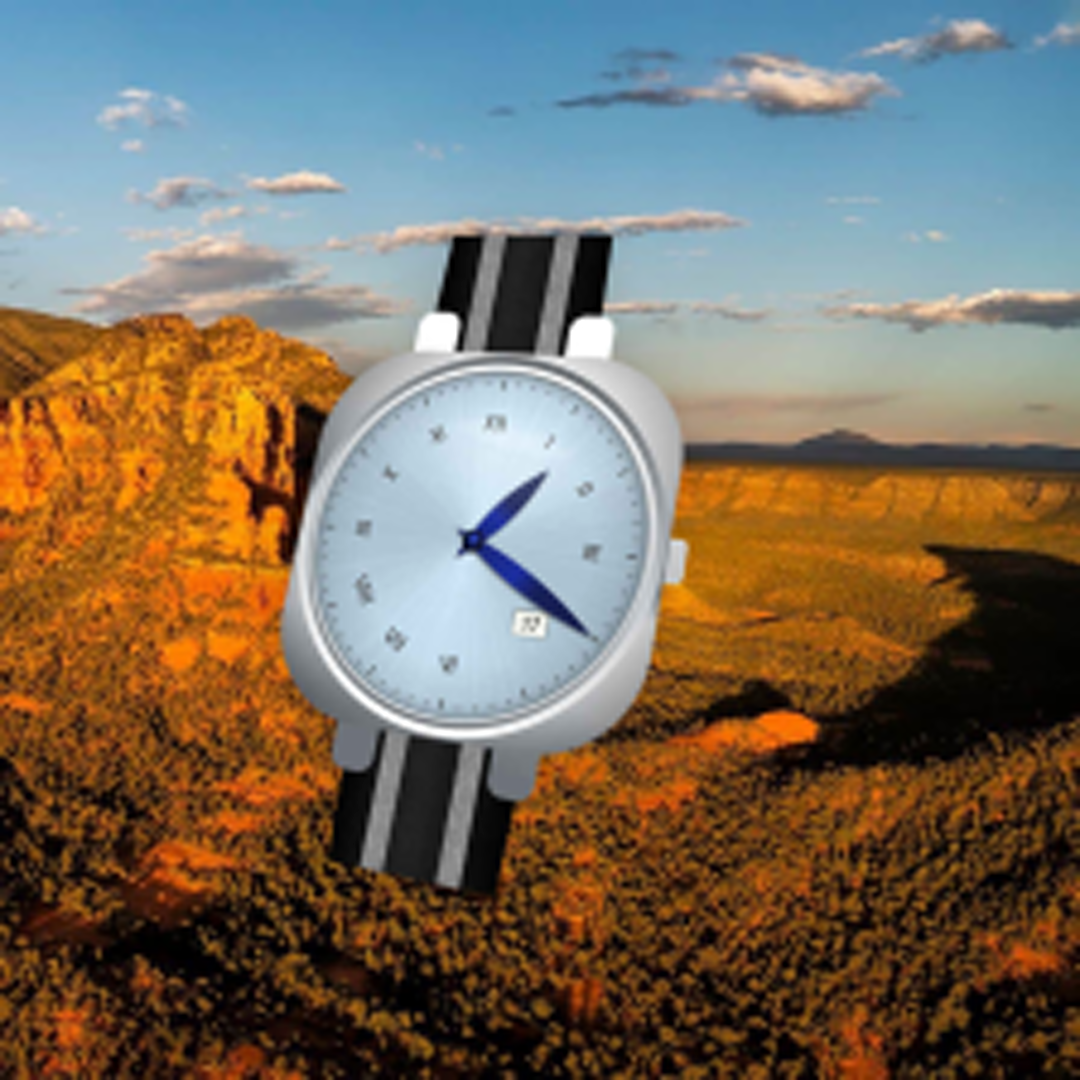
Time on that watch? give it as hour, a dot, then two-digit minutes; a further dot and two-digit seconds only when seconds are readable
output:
1.20
